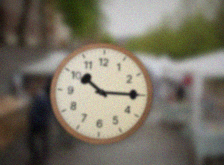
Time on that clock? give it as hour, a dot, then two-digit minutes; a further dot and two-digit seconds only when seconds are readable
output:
10.15
